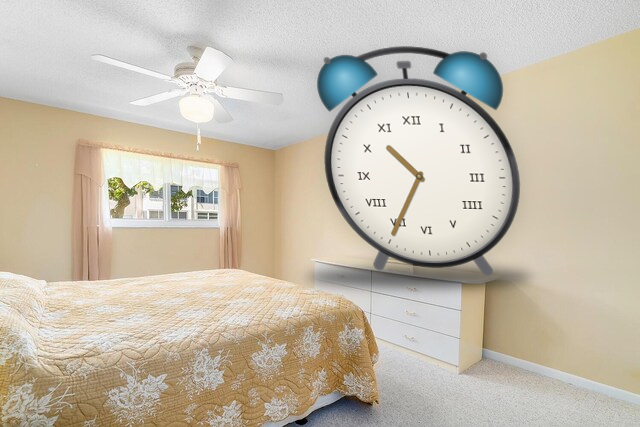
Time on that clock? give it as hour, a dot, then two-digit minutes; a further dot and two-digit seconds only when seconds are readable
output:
10.35
